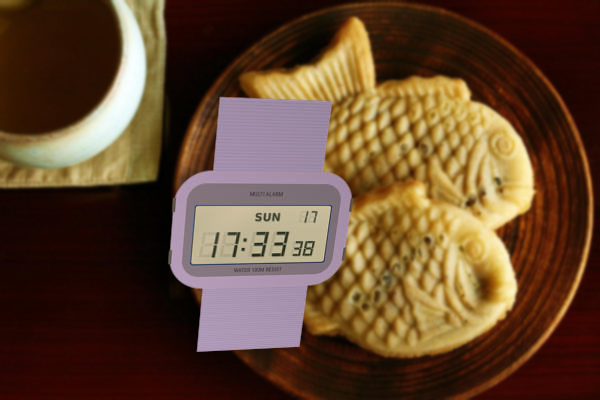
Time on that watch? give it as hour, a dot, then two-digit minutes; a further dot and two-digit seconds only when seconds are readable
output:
17.33.38
